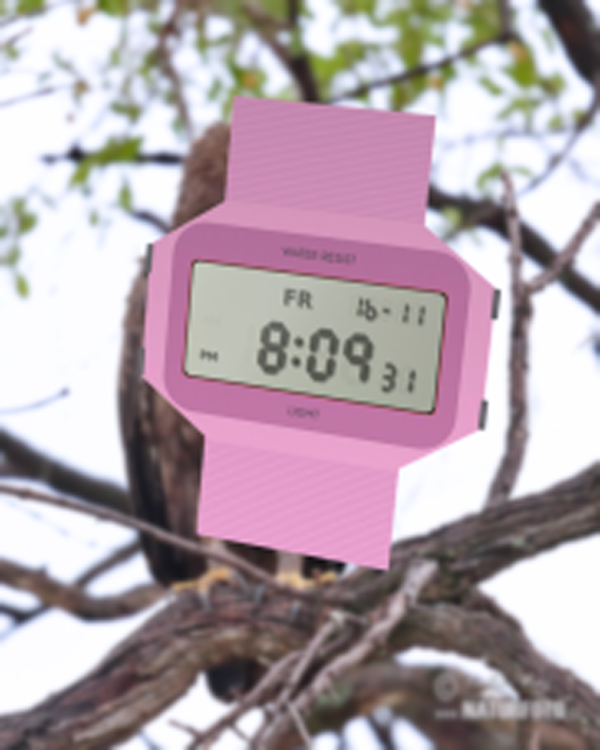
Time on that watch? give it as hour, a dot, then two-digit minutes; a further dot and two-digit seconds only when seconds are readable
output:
8.09.31
